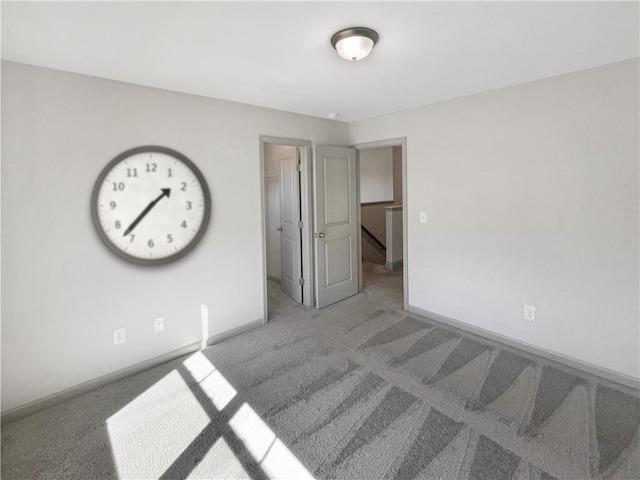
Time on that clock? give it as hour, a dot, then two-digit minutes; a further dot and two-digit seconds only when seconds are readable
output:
1.37
